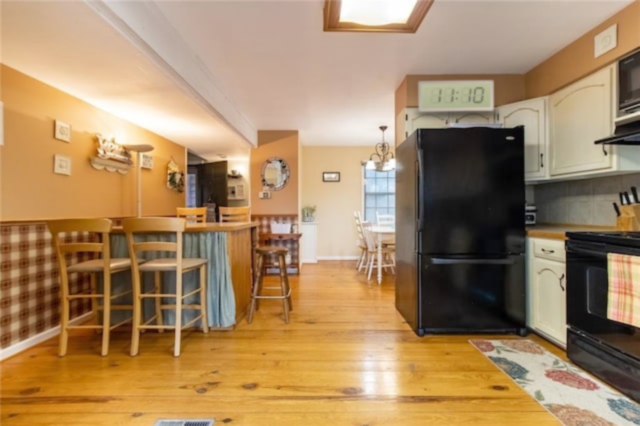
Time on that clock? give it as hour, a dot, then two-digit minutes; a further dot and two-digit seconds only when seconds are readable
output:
11.10
